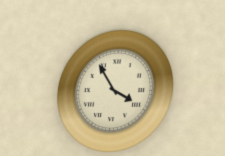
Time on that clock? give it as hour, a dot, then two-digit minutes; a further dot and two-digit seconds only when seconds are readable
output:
3.54
